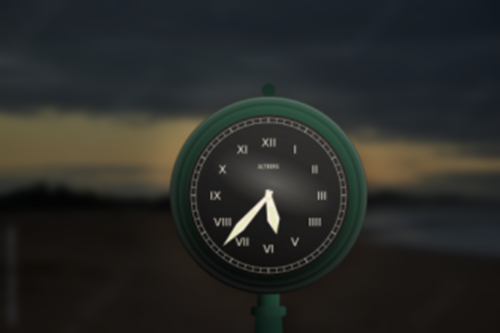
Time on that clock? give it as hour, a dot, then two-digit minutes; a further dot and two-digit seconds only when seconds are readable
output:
5.37
